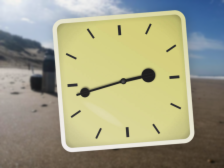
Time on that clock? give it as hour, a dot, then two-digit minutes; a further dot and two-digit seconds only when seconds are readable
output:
2.43
